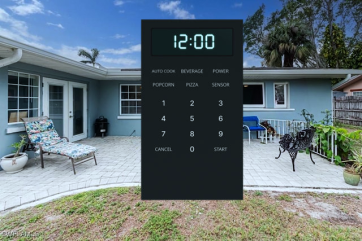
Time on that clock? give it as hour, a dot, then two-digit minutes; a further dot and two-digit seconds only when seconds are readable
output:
12.00
